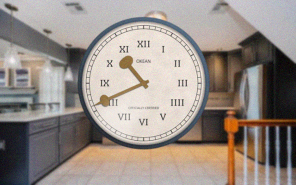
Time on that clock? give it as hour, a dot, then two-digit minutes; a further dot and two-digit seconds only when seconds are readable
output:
10.41
